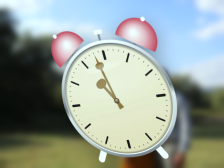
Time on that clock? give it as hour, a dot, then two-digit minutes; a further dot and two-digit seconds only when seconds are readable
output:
10.58
